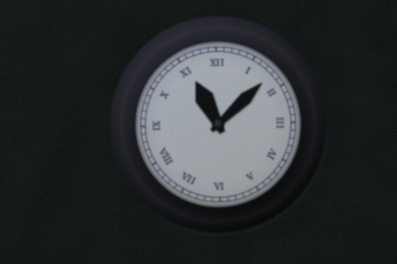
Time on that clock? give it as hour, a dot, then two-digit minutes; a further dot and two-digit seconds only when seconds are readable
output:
11.08
